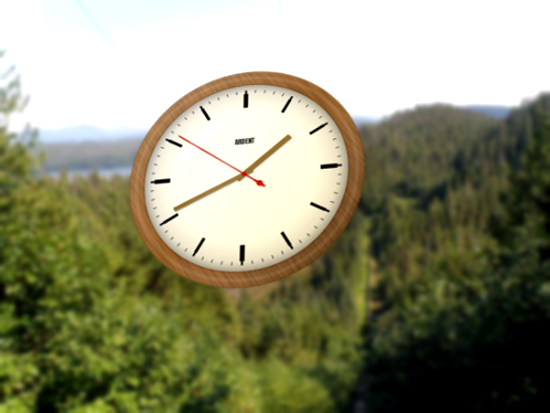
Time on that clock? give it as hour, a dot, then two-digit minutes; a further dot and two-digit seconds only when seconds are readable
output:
1.40.51
